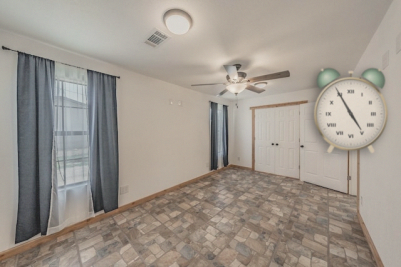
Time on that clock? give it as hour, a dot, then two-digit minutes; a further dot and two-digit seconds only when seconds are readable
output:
4.55
